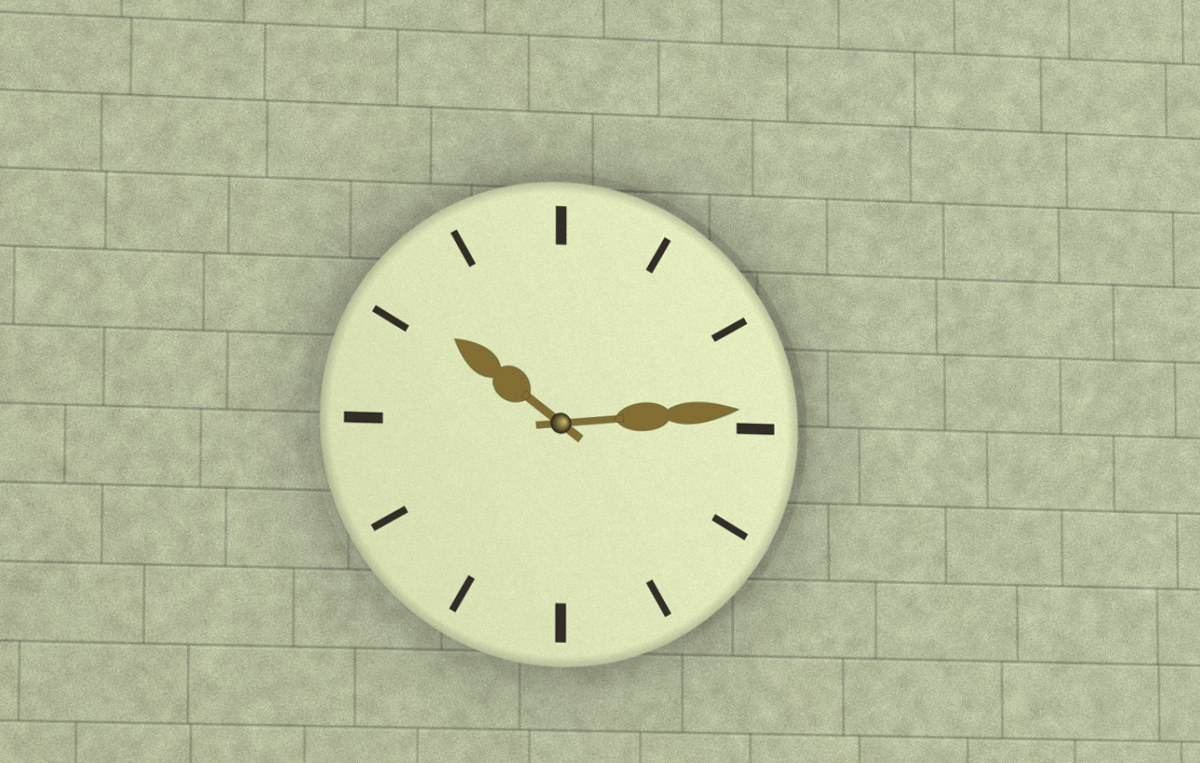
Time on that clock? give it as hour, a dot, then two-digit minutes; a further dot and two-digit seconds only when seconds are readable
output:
10.14
